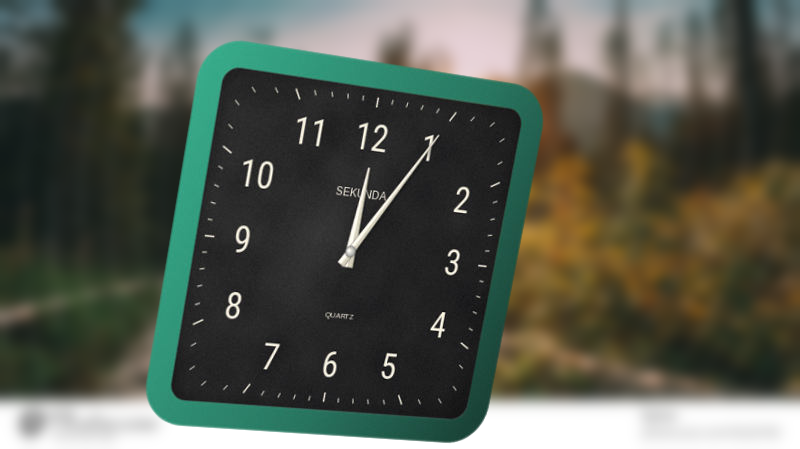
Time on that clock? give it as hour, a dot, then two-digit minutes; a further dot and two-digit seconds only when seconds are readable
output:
12.05
